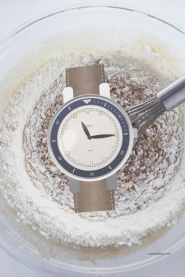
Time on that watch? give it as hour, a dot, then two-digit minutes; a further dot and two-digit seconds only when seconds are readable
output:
11.15
